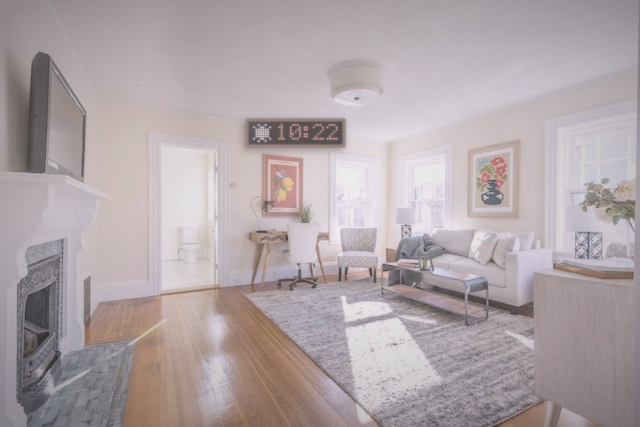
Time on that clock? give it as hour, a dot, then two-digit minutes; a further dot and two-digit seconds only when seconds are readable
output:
10.22
